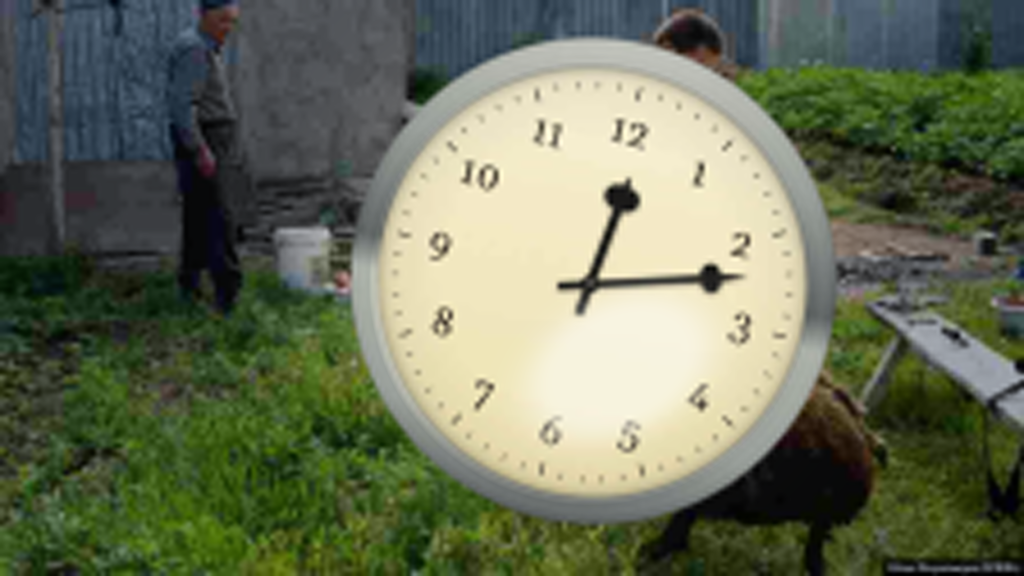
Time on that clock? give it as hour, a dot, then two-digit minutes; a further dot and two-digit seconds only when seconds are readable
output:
12.12
